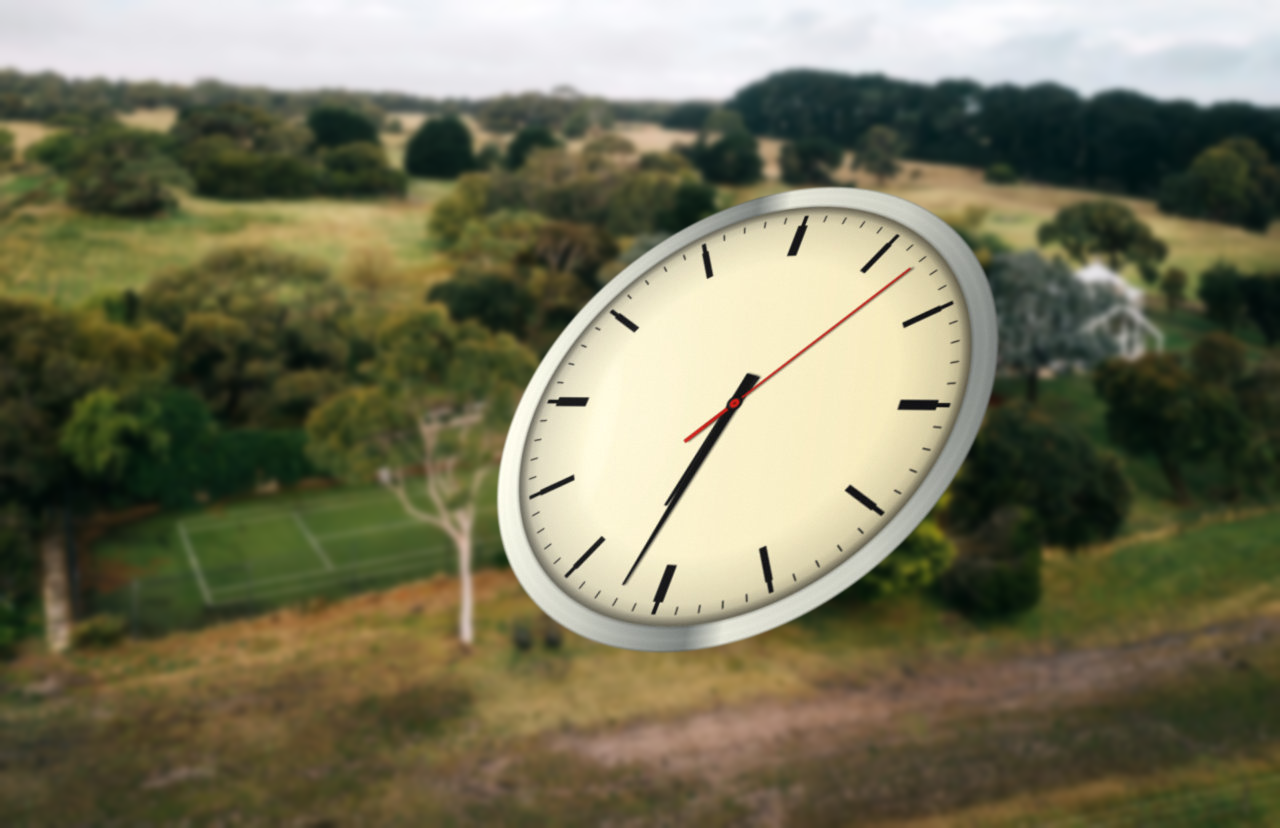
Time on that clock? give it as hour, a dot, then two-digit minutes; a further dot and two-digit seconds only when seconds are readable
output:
6.32.07
